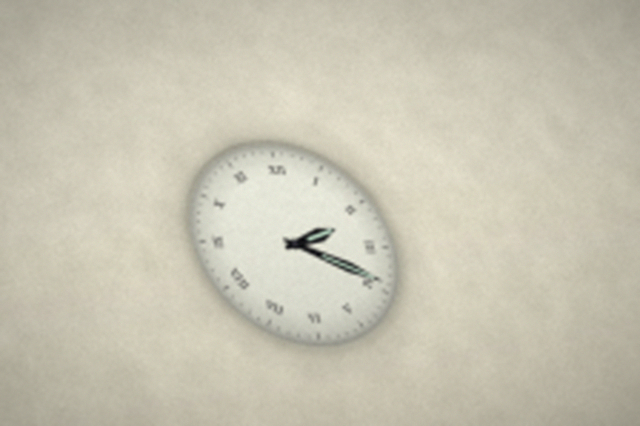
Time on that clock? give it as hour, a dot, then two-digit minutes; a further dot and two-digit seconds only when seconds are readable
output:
2.19
